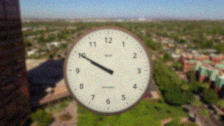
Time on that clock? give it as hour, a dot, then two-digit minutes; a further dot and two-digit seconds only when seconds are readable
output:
9.50
